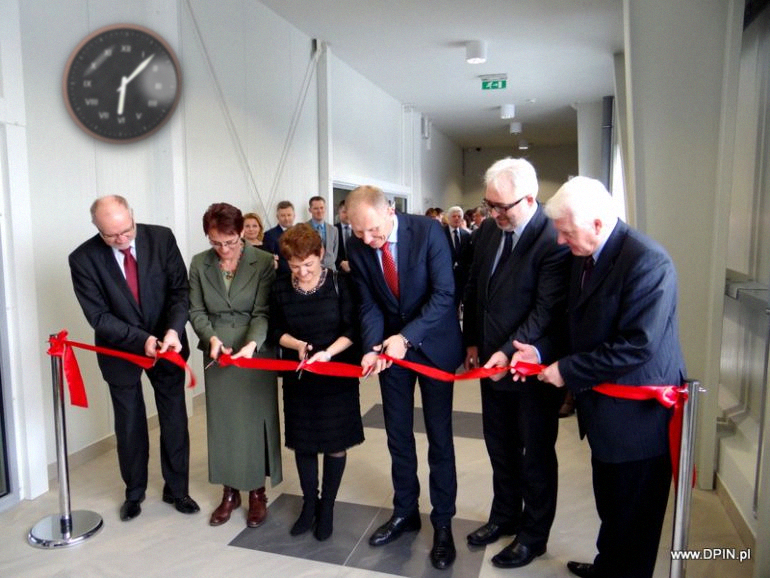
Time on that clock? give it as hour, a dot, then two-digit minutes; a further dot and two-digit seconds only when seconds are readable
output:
6.07
